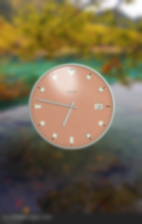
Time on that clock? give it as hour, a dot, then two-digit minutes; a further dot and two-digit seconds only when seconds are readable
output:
6.47
